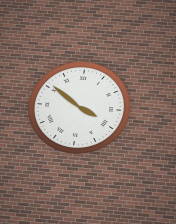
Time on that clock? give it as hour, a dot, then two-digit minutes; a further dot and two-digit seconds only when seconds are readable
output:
3.51
